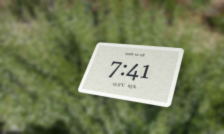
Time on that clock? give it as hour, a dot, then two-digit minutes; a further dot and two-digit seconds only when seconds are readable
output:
7.41
